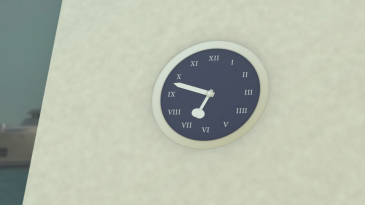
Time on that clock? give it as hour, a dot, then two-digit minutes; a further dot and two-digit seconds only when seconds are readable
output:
6.48
